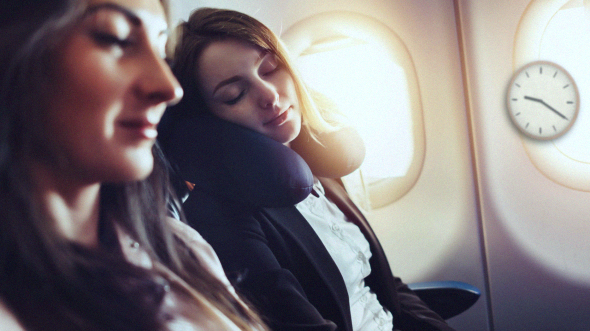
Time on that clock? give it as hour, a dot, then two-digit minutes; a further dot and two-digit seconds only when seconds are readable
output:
9.20
